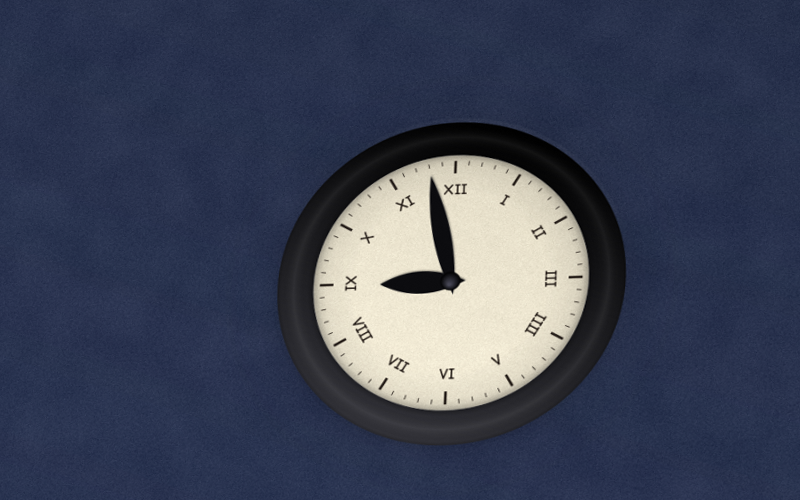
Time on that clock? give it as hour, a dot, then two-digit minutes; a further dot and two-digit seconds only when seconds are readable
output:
8.58
